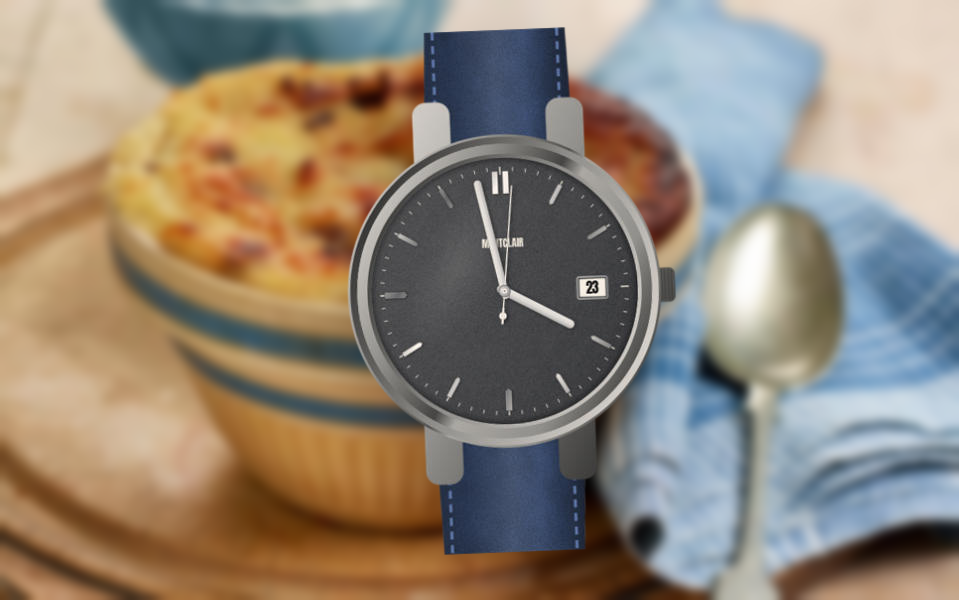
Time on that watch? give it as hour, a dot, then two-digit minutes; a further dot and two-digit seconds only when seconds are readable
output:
3.58.01
